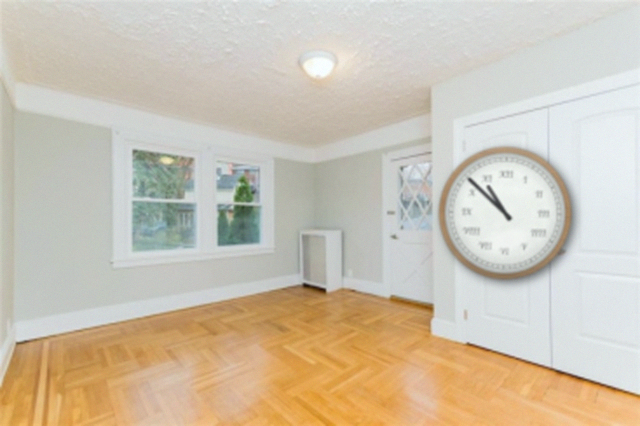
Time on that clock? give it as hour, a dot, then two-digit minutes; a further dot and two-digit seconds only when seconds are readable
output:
10.52
